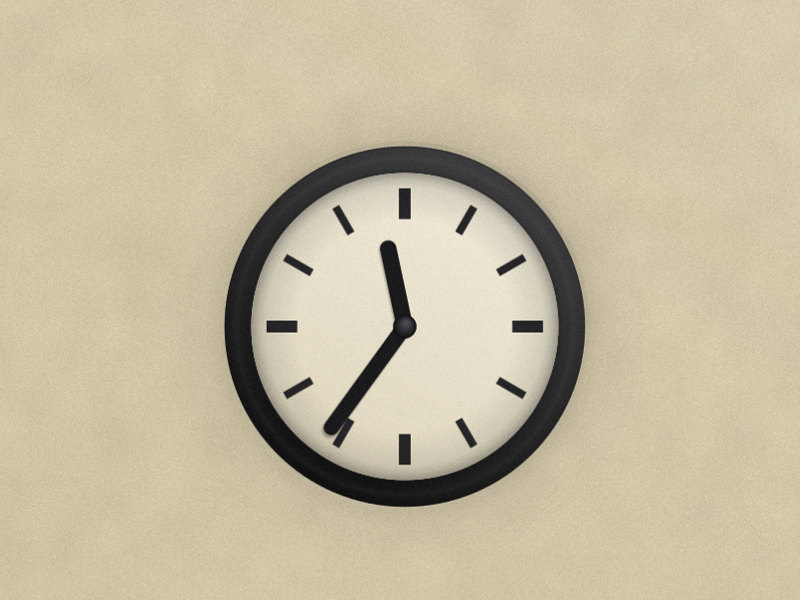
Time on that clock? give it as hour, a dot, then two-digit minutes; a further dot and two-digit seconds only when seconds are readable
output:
11.36
